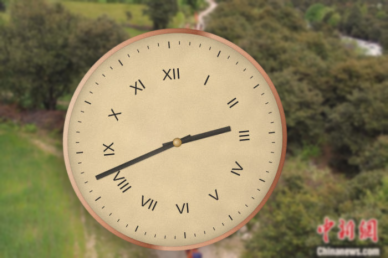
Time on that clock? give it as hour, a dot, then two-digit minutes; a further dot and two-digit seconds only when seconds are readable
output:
2.42
